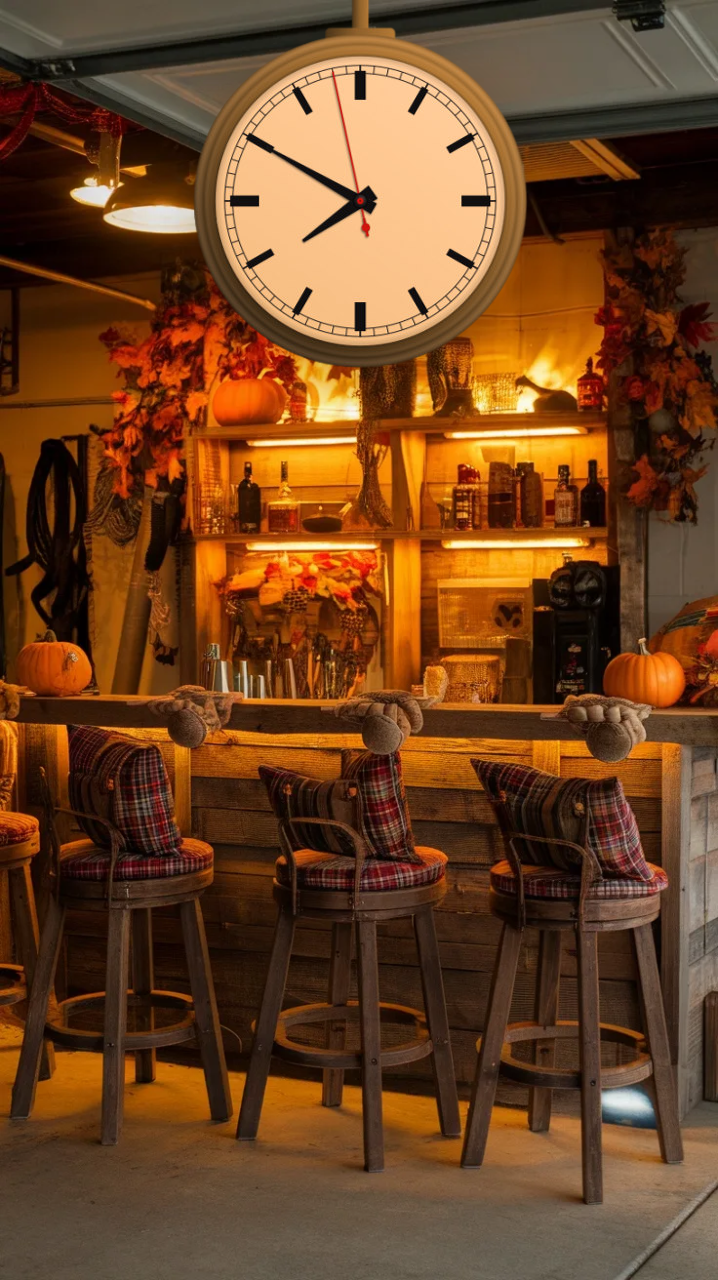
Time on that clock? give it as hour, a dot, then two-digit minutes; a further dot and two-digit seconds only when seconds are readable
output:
7.49.58
